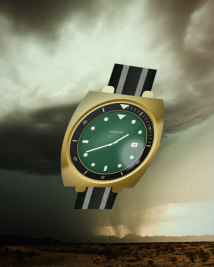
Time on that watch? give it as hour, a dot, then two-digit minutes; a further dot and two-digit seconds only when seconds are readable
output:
1.41
